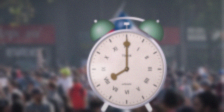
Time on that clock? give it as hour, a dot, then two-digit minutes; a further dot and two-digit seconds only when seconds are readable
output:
8.00
